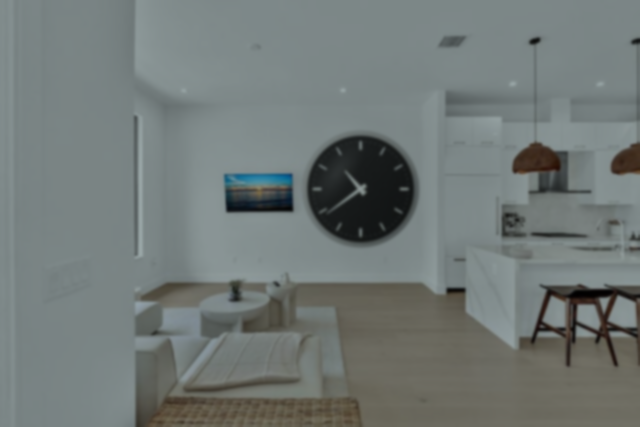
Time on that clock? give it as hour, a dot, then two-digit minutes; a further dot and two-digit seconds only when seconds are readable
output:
10.39
